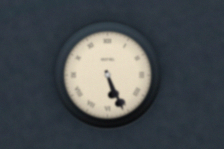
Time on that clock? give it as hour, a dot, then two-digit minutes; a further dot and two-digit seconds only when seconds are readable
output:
5.26
